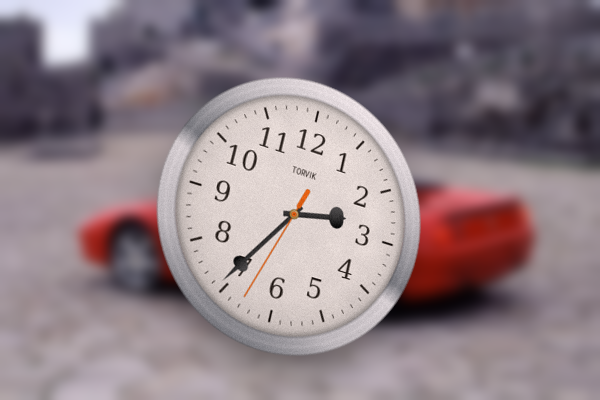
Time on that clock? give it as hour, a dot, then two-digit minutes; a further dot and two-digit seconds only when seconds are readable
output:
2.35.33
